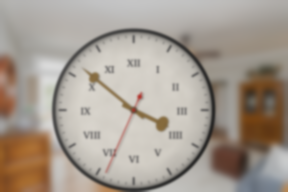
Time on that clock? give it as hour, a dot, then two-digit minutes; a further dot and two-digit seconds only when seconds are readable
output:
3.51.34
